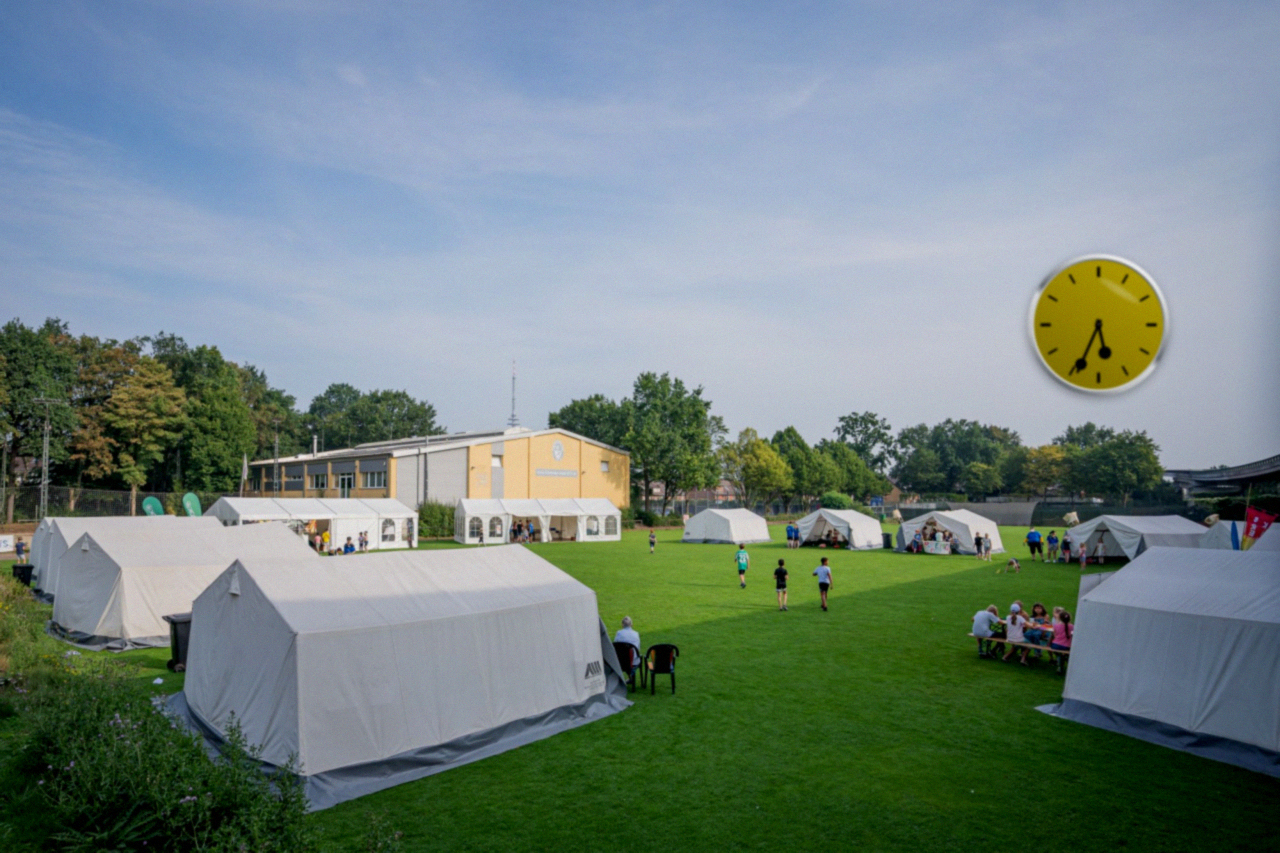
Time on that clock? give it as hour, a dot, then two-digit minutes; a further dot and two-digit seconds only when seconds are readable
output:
5.34
